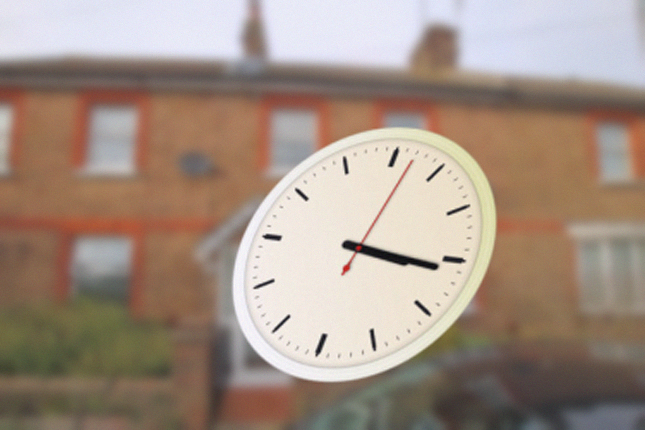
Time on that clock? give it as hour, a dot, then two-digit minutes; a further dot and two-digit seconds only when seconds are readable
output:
3.16.02
